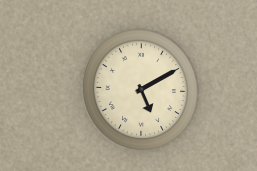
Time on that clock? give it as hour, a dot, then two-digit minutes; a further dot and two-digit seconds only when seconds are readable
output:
5.10
